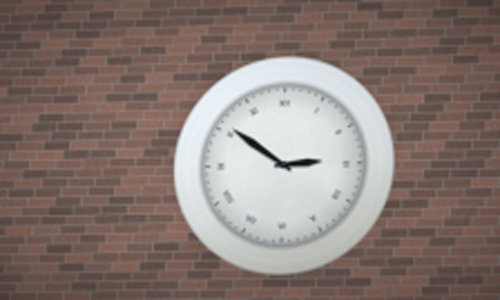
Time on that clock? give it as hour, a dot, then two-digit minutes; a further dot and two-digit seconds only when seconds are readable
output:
2.51
